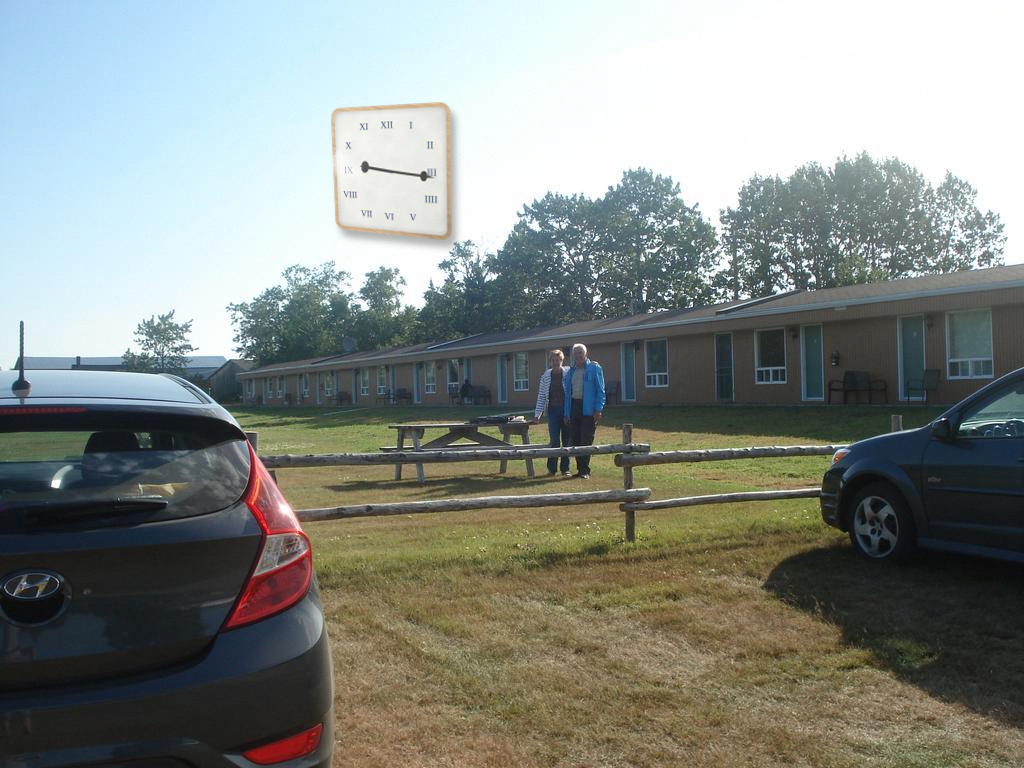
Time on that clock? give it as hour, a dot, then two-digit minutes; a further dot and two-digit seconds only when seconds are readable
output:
9.16
